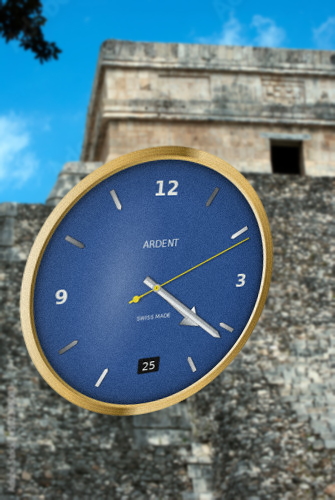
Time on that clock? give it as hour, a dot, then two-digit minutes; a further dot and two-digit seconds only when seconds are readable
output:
4.21.11
